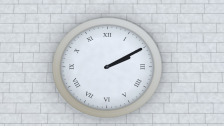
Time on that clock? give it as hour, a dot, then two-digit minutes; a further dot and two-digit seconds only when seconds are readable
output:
2.10
